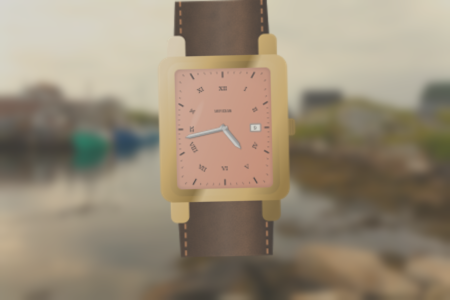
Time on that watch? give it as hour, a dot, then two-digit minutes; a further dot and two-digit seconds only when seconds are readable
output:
4.43
